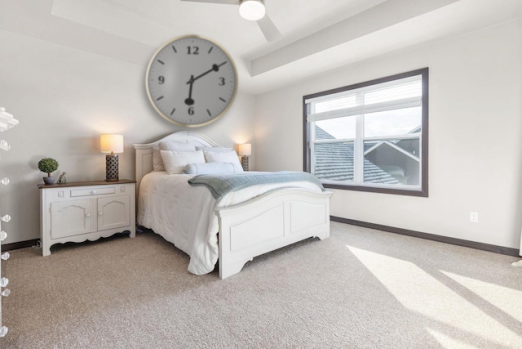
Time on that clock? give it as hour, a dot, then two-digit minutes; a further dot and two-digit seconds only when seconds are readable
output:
6.10
